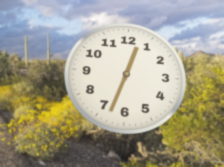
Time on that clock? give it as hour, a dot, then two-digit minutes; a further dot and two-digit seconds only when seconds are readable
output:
12.33
